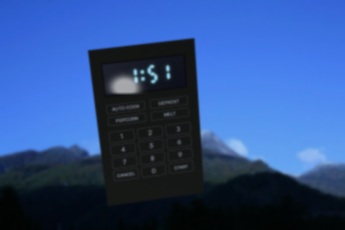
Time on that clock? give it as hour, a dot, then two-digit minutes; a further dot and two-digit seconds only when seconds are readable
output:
1.51
